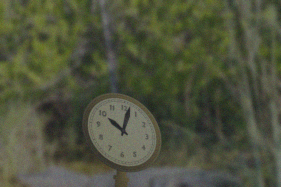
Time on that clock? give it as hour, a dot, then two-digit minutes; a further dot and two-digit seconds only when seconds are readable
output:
10.02
